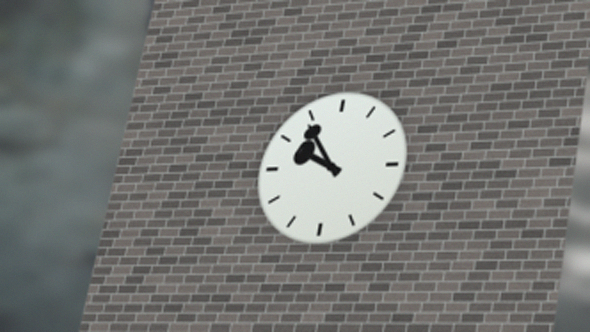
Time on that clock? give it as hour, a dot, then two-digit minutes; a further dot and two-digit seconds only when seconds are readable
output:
9.54
